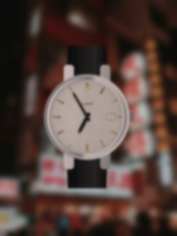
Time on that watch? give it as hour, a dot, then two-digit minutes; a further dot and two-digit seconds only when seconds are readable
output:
6.55
